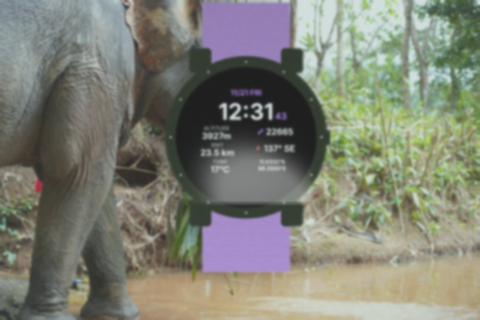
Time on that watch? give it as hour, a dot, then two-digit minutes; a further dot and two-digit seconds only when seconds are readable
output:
12.31
